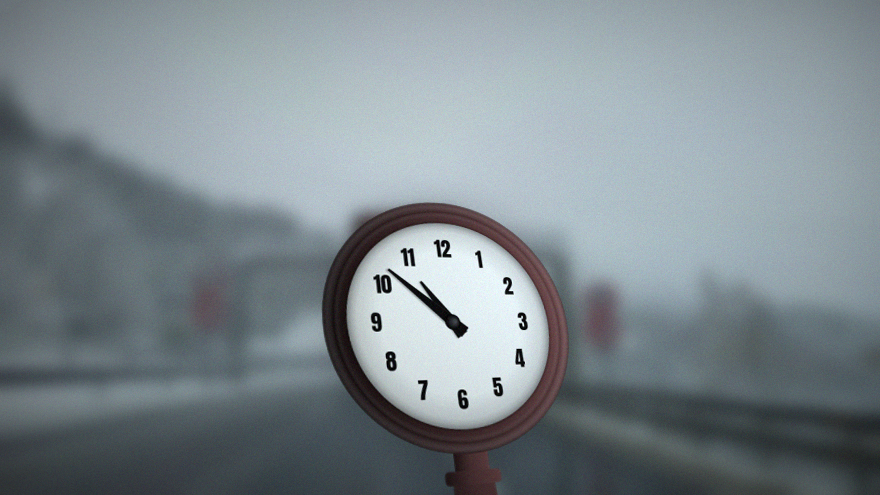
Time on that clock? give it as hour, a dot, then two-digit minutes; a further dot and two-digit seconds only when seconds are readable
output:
10.52
